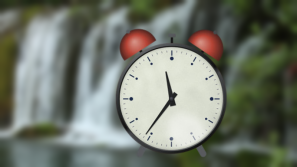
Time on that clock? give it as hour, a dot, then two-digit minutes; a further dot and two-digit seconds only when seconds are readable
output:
11.36
